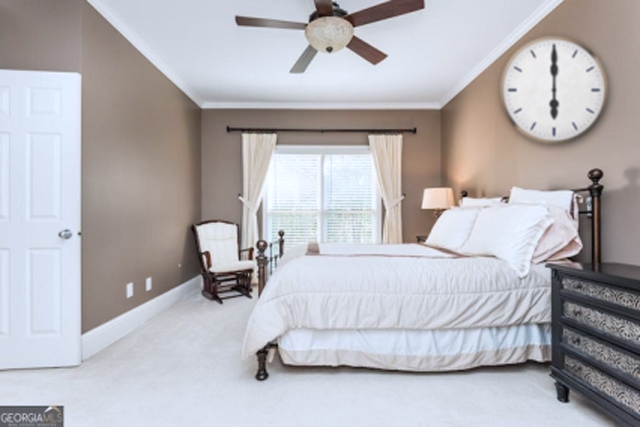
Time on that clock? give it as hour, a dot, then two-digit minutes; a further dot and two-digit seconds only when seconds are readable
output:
6.00
